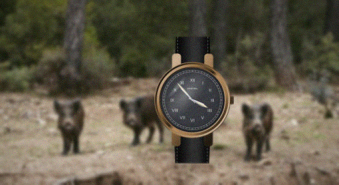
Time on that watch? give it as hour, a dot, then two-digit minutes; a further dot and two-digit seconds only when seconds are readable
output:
3.53
